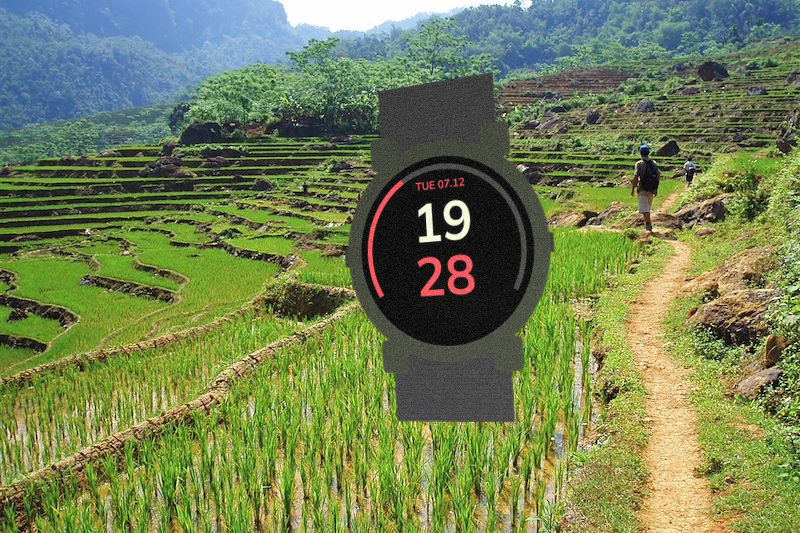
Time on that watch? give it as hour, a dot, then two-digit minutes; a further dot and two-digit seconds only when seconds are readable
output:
19.28
